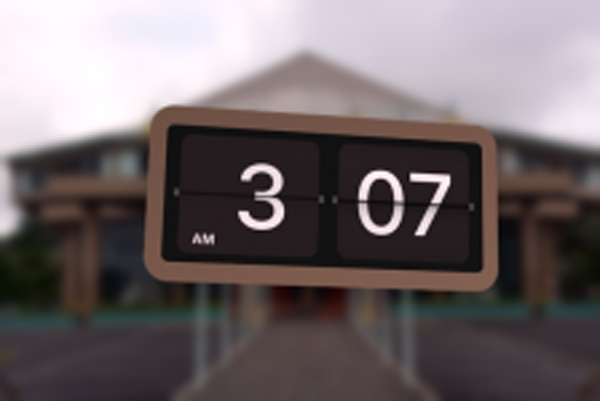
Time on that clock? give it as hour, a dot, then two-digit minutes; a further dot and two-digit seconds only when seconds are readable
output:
3.07
